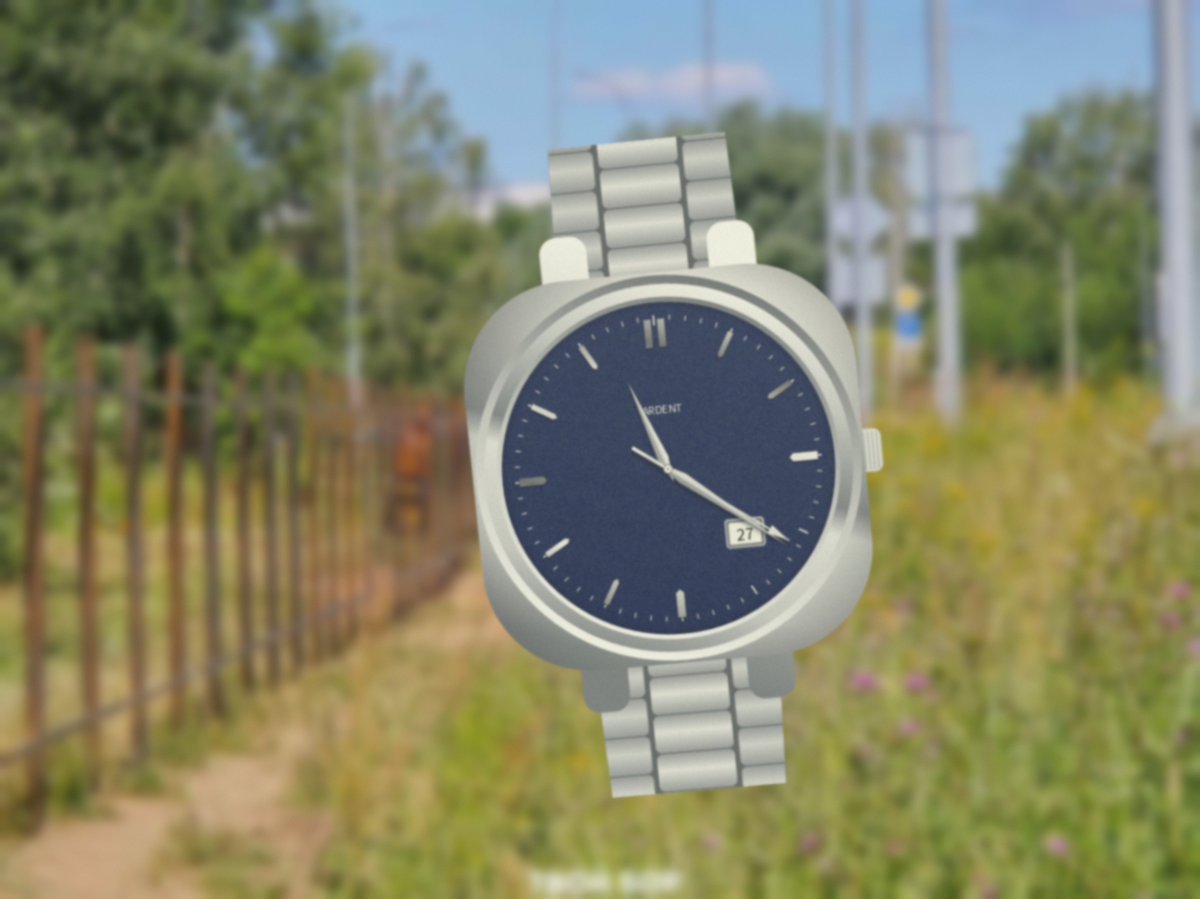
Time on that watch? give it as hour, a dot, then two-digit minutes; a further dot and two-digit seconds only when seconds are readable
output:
11.21.21
